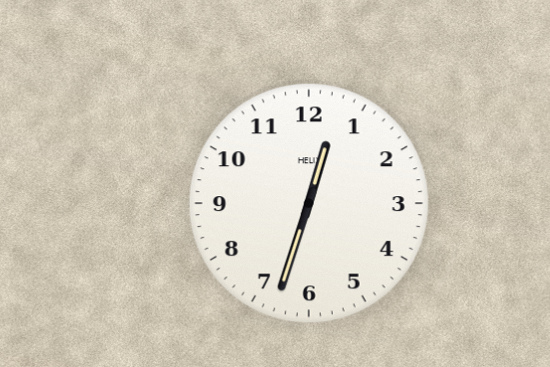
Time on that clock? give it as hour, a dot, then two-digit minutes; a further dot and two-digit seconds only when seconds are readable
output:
12.33
